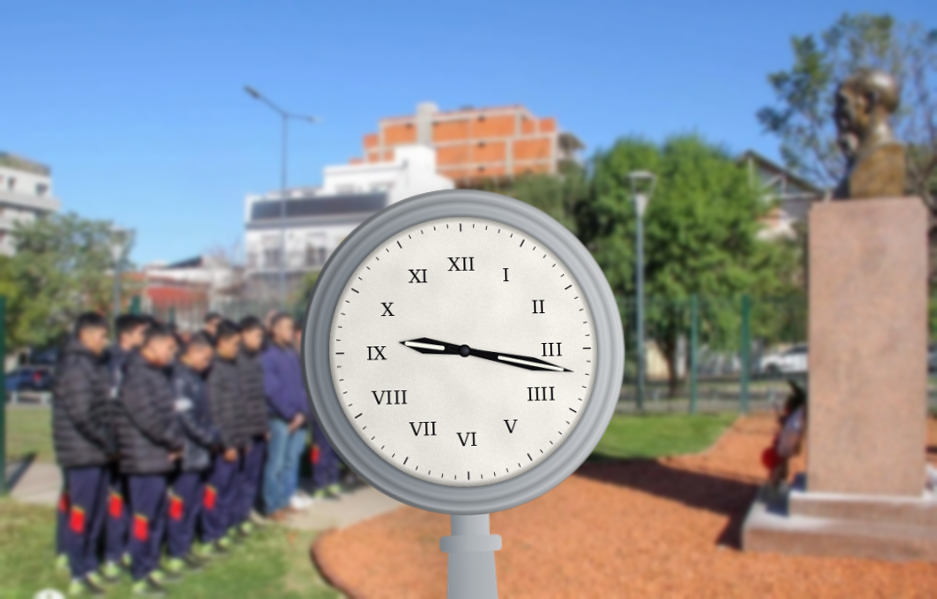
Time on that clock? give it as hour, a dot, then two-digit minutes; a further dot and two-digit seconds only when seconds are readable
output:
9.17
